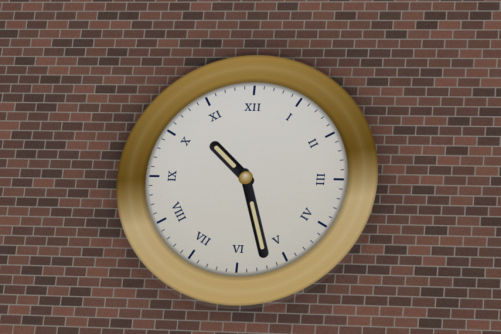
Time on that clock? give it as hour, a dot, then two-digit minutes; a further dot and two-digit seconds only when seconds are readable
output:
10.27
